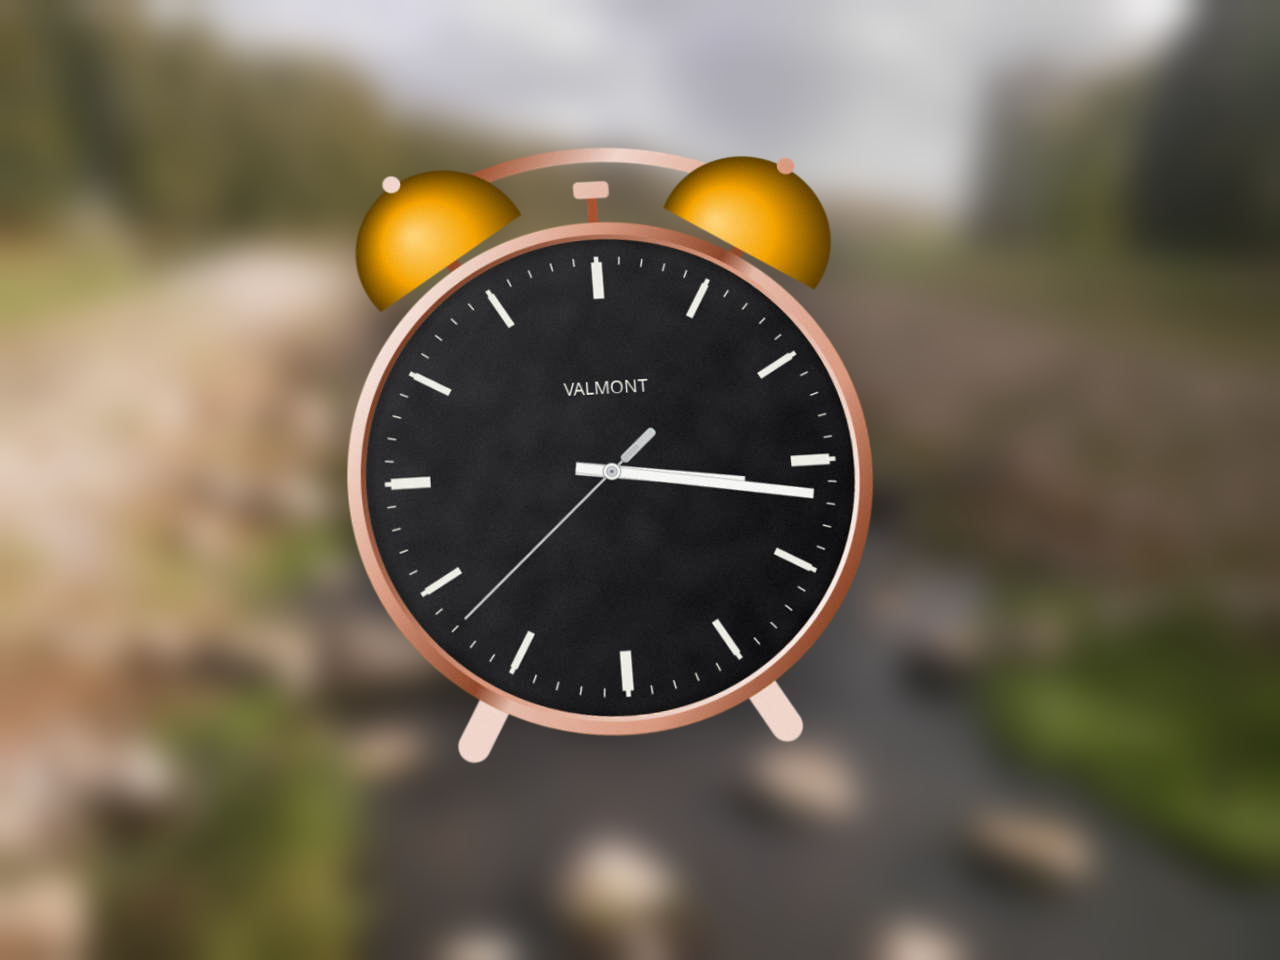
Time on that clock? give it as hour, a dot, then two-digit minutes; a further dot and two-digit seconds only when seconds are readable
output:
3.16.38
